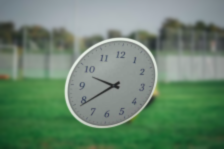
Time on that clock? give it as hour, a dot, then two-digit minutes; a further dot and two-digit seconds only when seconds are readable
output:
9.39
